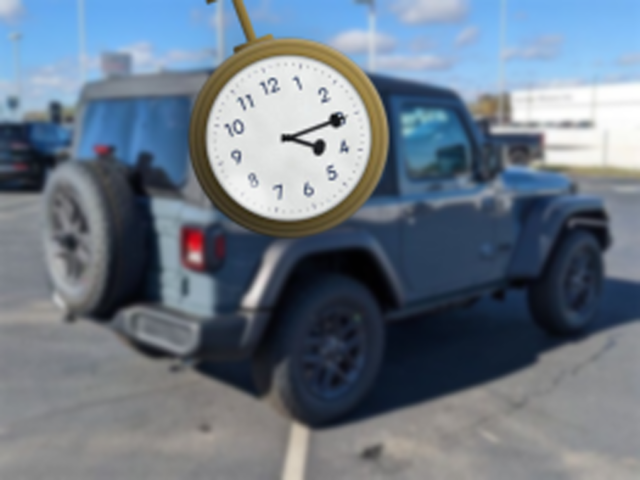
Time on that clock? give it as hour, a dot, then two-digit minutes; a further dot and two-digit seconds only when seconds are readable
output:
4.15
